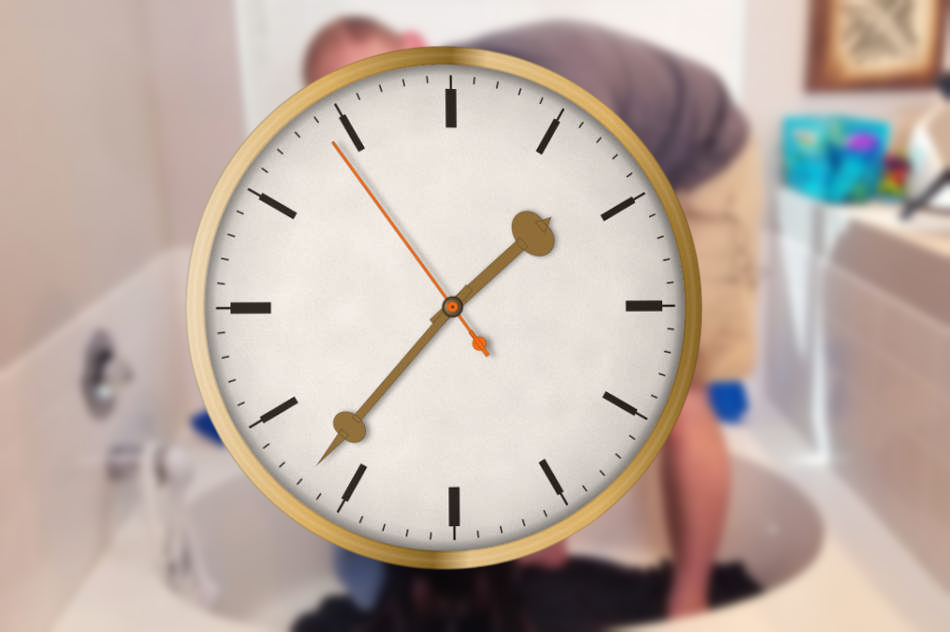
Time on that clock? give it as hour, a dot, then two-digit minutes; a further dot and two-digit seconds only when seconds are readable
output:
1.36.54
